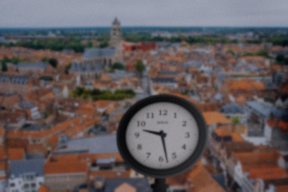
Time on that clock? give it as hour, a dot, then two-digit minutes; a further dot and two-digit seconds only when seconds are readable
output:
9.28
